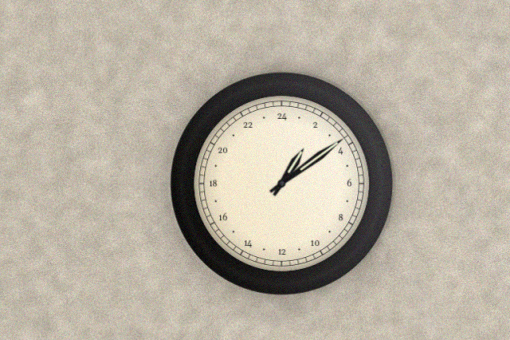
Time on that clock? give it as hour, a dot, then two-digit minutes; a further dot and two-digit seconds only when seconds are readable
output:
2.09
